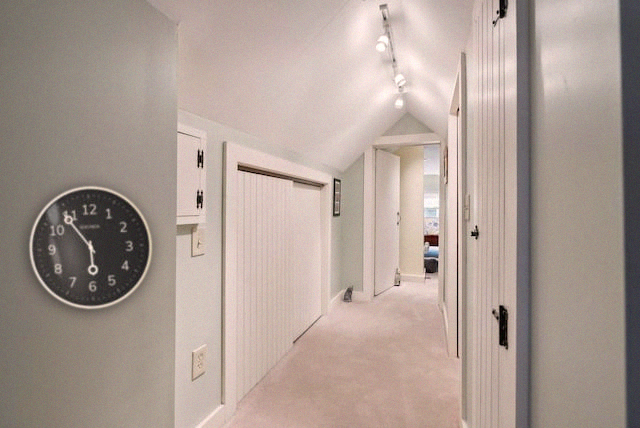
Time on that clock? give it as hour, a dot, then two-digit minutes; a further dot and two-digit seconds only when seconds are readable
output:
5.54
